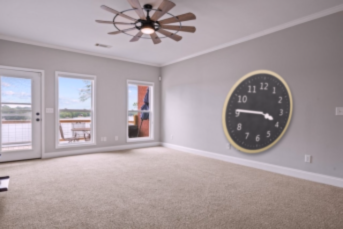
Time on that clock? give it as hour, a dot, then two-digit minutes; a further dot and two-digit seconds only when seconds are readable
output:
3.46
